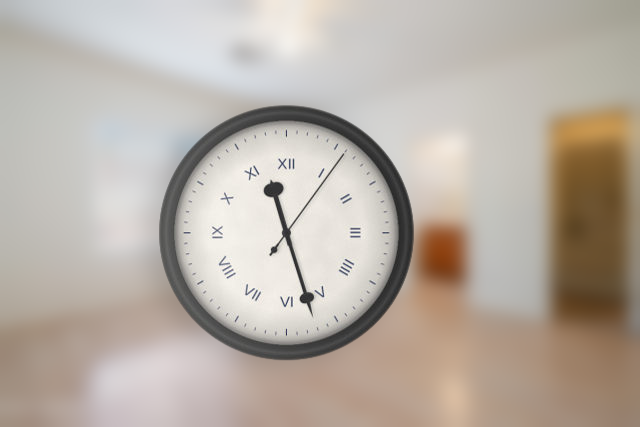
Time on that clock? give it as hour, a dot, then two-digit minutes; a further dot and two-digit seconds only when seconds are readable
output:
11.27.06
